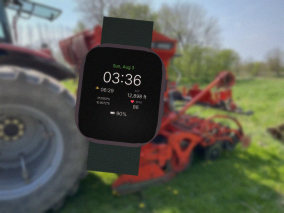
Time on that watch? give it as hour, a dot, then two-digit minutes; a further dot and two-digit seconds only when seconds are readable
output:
3.36
